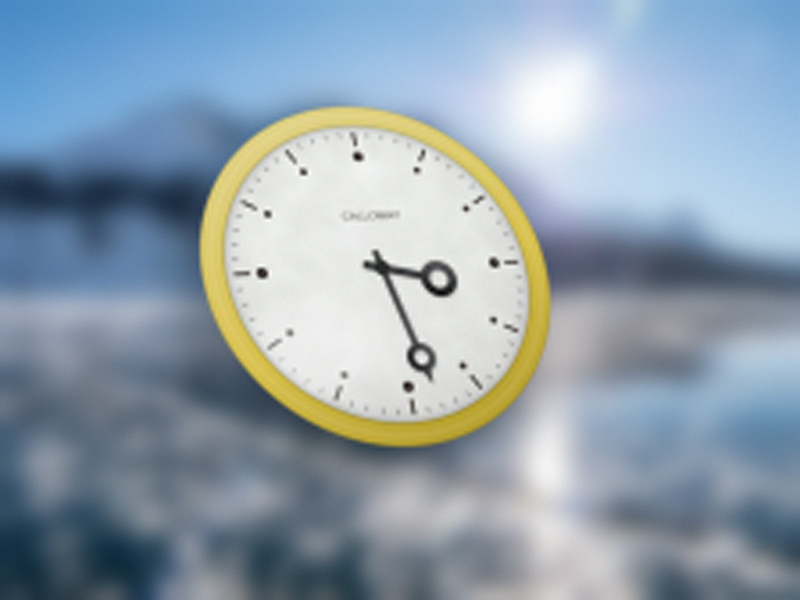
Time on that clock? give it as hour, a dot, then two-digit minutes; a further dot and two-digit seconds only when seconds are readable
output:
3.28
